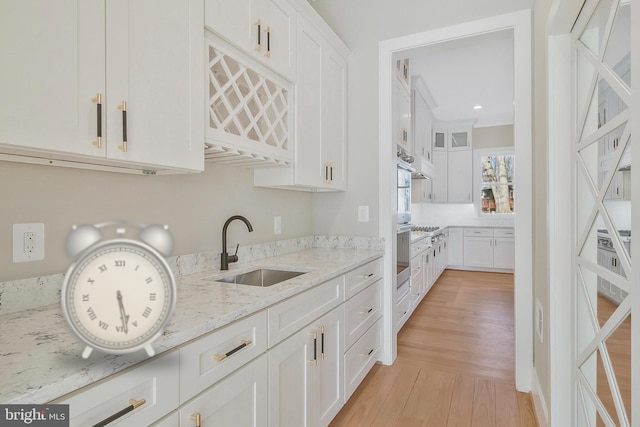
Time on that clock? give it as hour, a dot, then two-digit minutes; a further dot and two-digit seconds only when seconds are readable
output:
5.28
